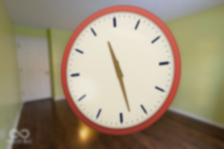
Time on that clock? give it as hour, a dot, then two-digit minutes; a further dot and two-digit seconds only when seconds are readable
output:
11.28
